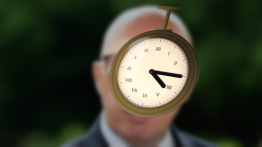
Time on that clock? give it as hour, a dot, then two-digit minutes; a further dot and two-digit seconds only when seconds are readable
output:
4.15
